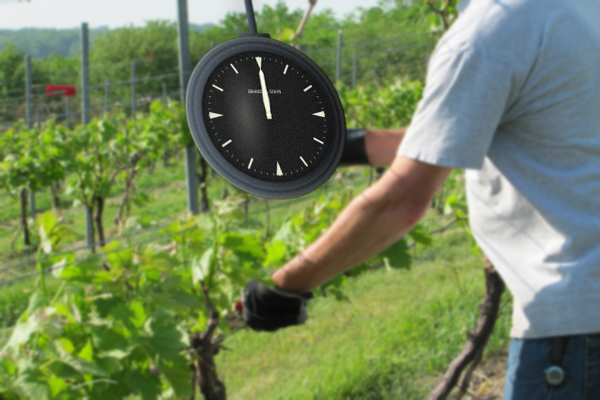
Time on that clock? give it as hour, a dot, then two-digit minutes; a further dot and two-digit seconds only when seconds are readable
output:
12.00
